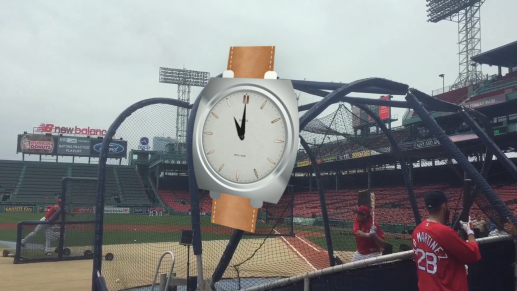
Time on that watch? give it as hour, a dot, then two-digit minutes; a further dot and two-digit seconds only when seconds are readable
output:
11.00
